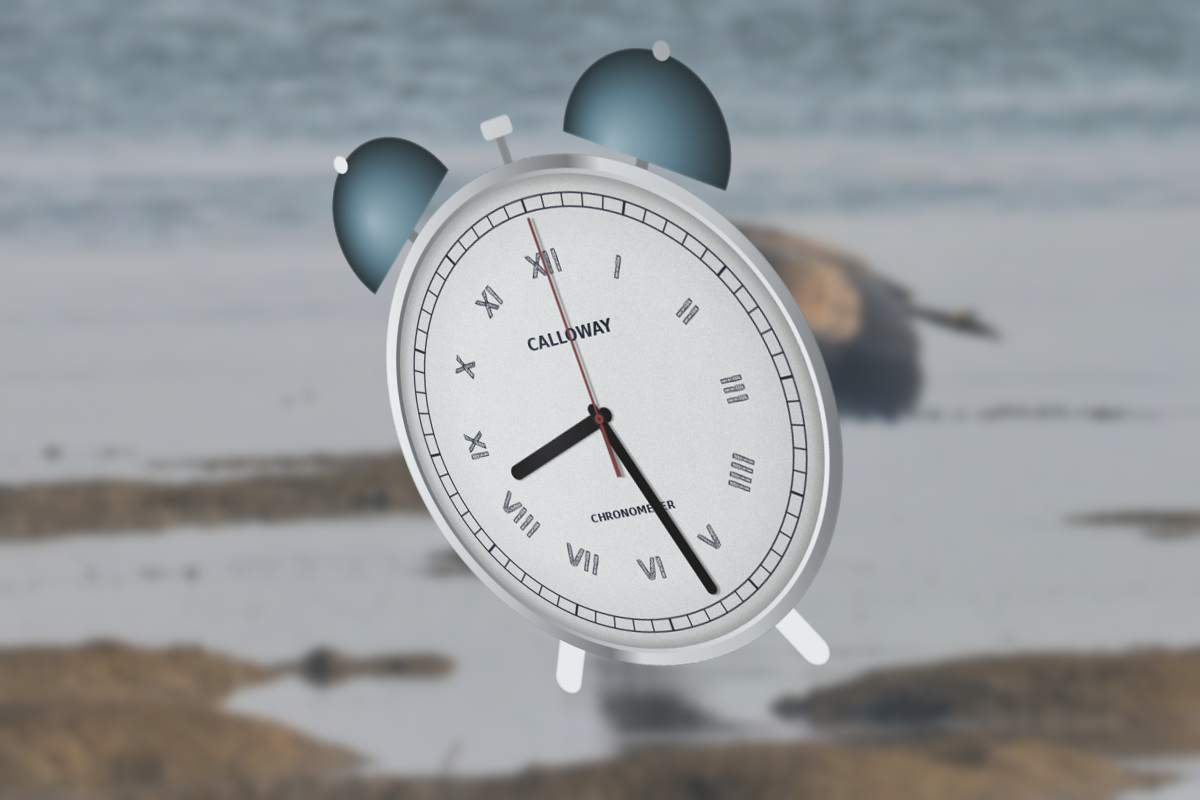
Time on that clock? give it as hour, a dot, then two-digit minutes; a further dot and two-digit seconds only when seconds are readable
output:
8.27.00
